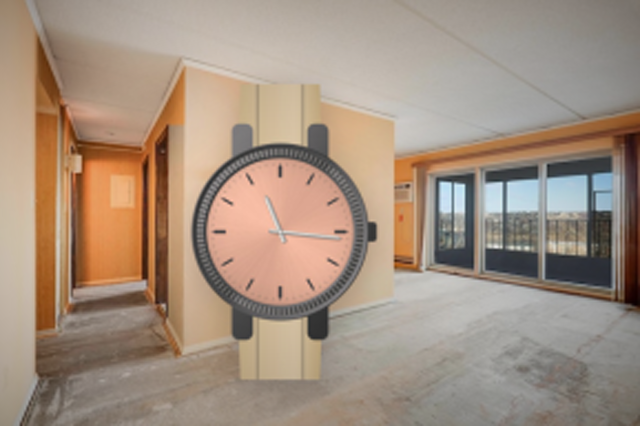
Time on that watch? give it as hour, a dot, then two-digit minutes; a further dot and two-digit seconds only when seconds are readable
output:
11.16
